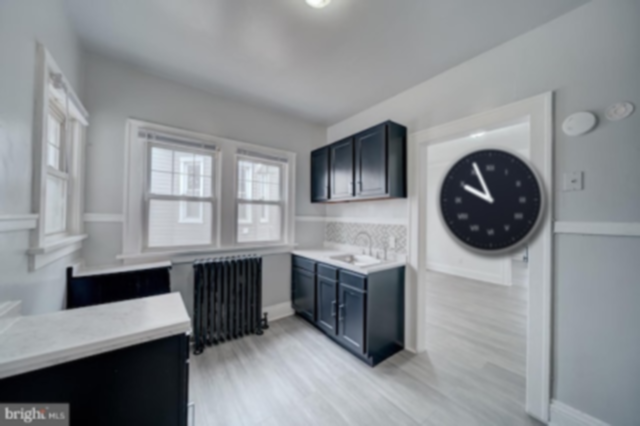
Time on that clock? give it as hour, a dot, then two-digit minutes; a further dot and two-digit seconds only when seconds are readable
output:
9.56
